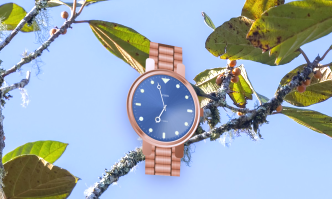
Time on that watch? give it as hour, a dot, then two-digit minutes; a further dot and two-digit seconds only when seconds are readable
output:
6.57
